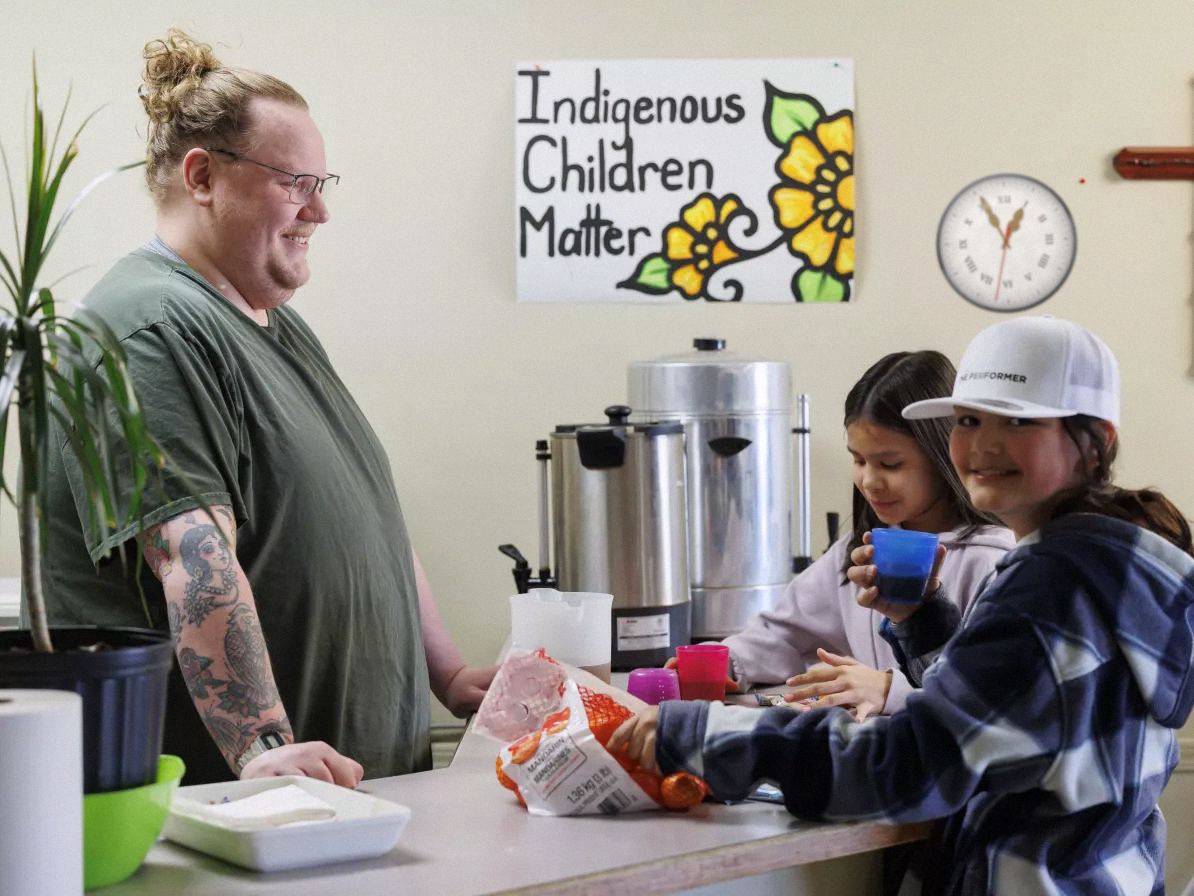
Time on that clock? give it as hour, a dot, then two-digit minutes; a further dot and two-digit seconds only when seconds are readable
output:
12.55.32
